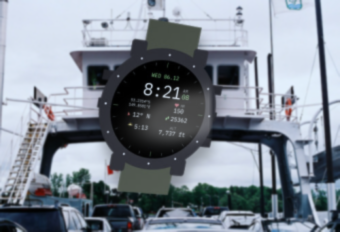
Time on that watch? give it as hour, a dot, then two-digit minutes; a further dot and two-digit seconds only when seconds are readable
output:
8.21
